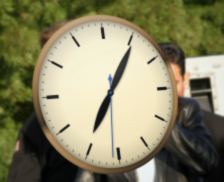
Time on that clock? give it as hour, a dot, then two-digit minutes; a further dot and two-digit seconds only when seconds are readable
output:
7.05.31
